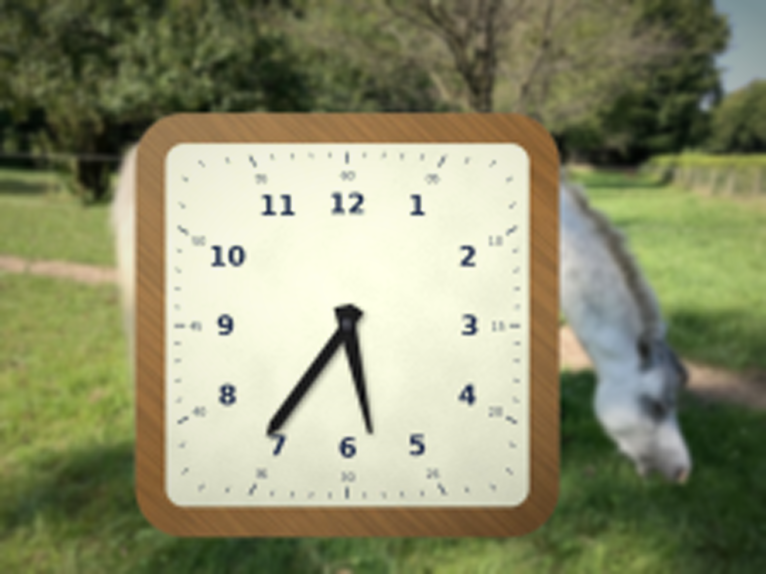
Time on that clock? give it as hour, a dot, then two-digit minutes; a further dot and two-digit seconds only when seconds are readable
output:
5.36
